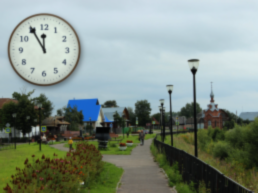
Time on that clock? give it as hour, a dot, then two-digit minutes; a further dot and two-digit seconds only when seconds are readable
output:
11.55
